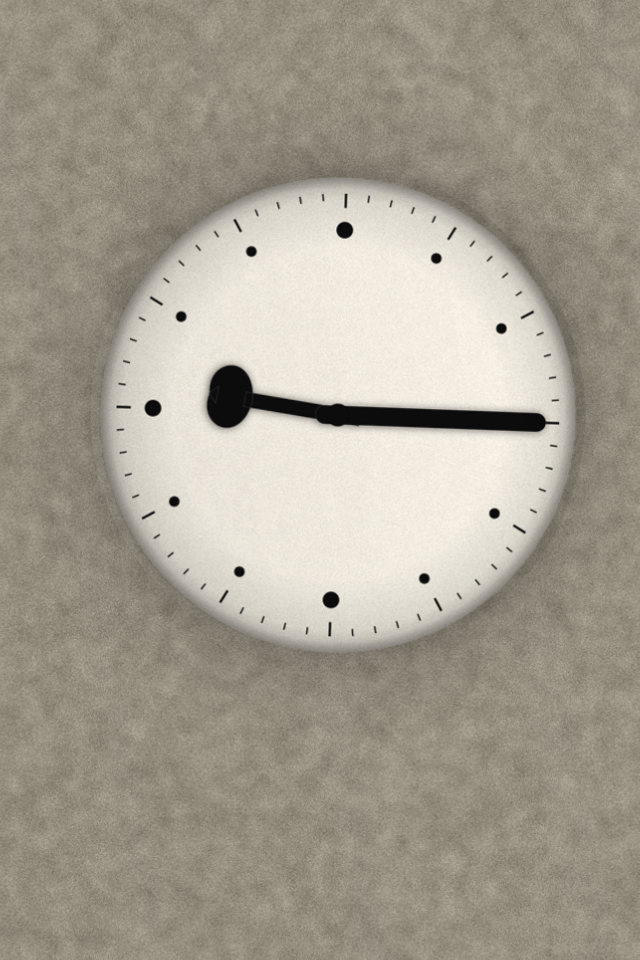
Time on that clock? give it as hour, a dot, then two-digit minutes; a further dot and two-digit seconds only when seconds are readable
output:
9.15
